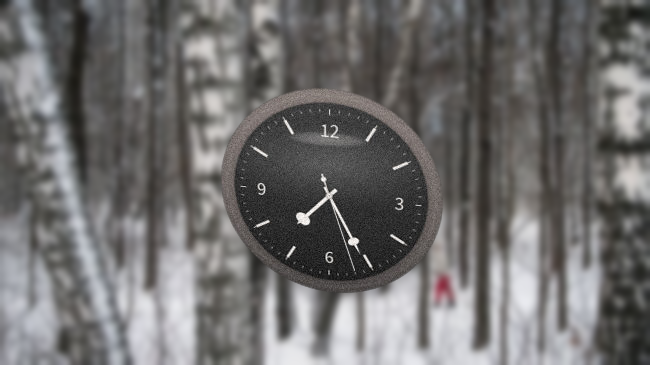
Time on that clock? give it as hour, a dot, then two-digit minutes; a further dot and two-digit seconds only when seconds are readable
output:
7.25.27
